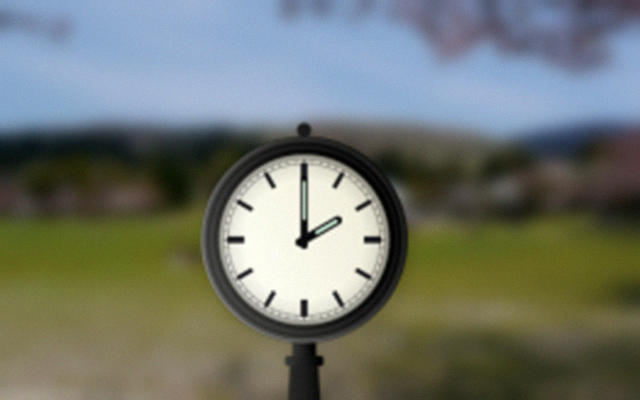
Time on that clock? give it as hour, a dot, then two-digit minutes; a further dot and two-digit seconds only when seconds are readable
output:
2.00
